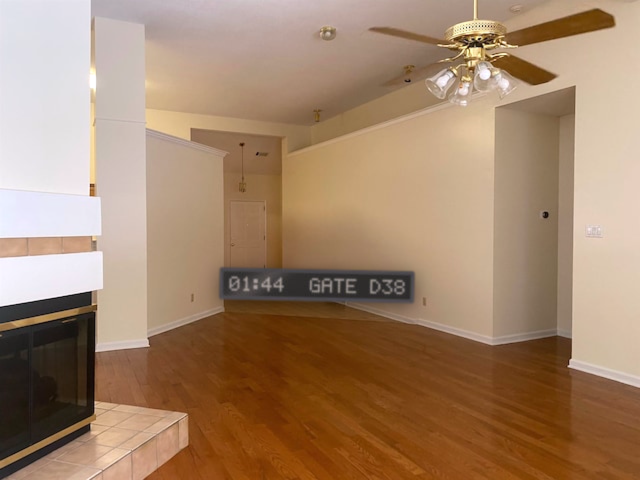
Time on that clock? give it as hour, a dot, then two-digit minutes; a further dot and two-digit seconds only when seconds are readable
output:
1.44
